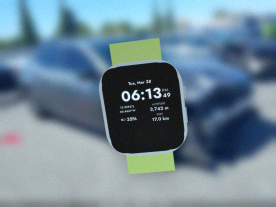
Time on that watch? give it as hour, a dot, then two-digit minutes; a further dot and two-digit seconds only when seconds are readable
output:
6.13
